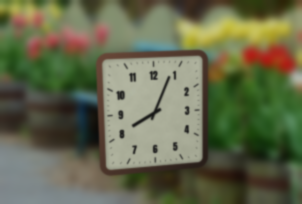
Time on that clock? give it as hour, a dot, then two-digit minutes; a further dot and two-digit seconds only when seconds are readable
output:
8.04
